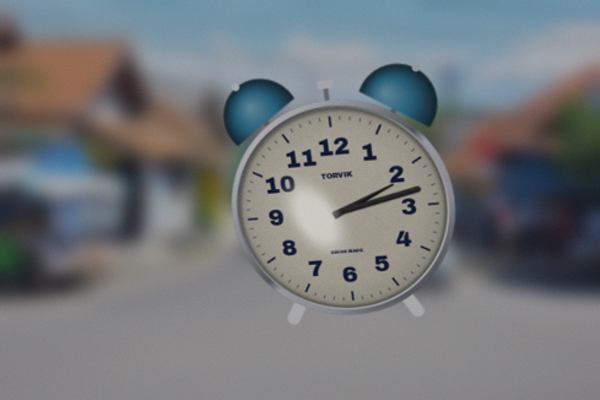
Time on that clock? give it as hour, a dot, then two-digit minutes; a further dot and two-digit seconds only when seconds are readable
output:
2.13
